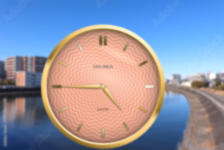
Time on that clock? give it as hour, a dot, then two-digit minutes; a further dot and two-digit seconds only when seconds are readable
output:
4.45
